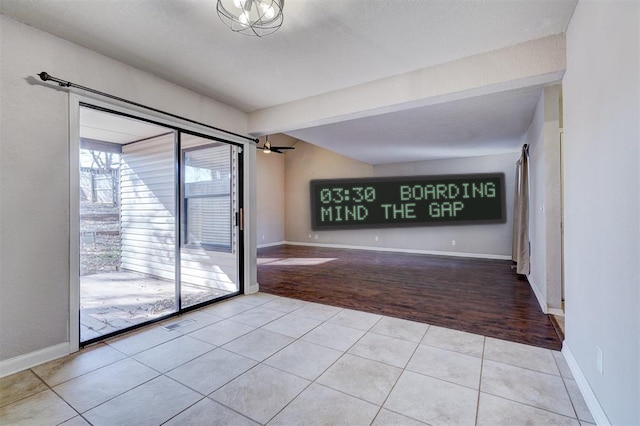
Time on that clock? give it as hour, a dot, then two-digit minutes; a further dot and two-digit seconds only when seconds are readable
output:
3.30
